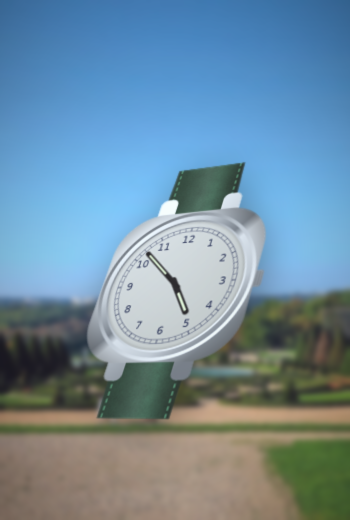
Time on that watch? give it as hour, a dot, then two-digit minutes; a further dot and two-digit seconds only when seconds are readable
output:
4.52
